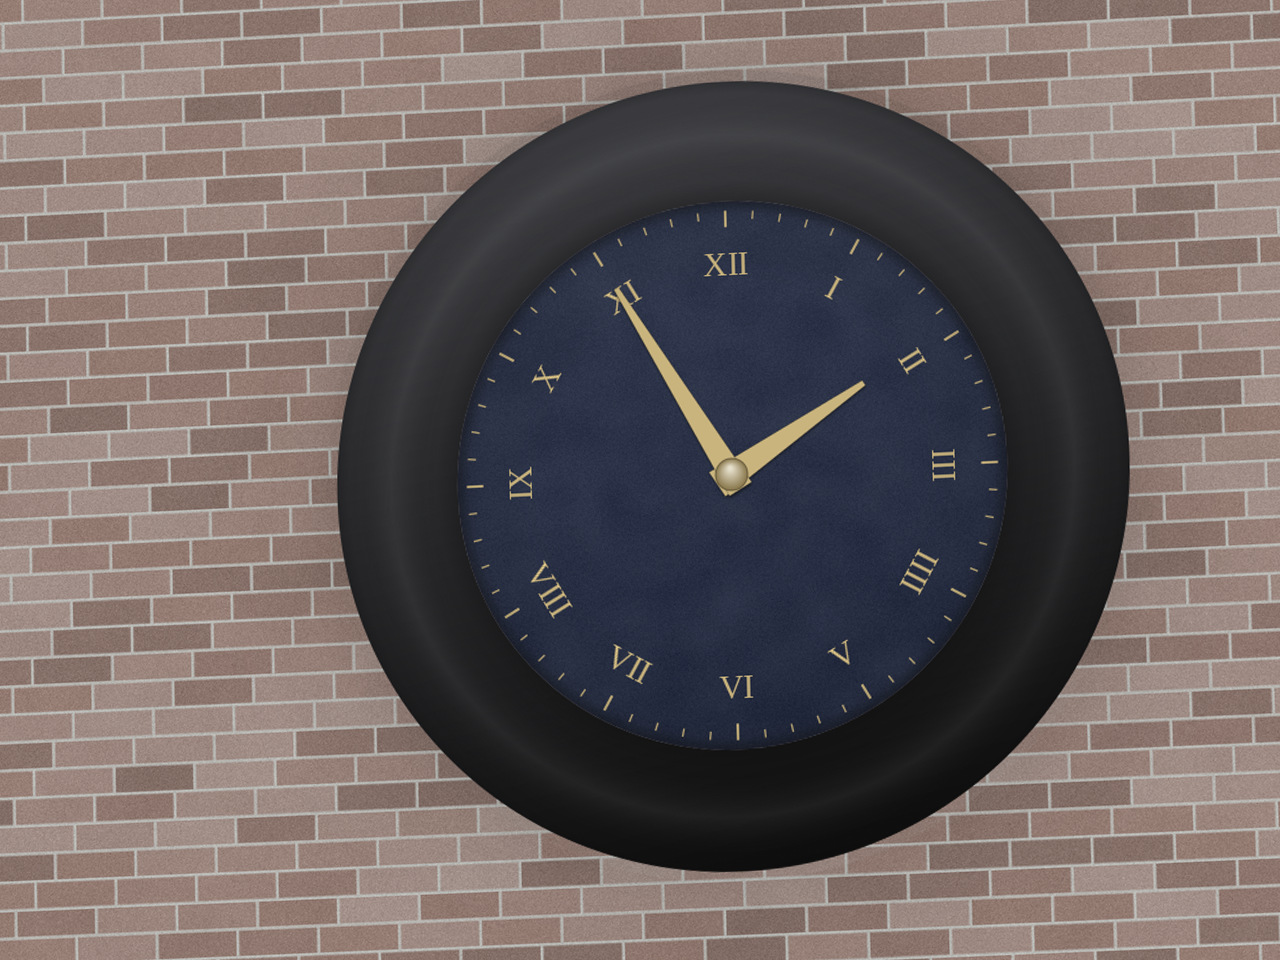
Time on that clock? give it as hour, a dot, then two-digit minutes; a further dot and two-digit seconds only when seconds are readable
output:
1.55
